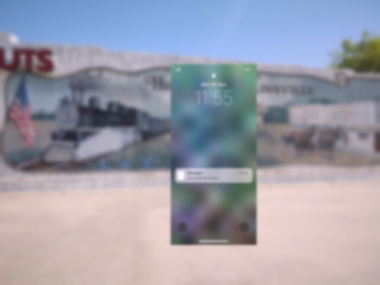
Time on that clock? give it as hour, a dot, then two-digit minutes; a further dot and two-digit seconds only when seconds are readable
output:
11.55
